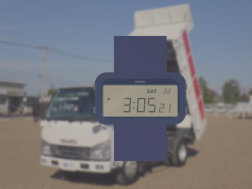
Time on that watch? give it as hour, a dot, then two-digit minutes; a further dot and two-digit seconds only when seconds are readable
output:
3.05.21
